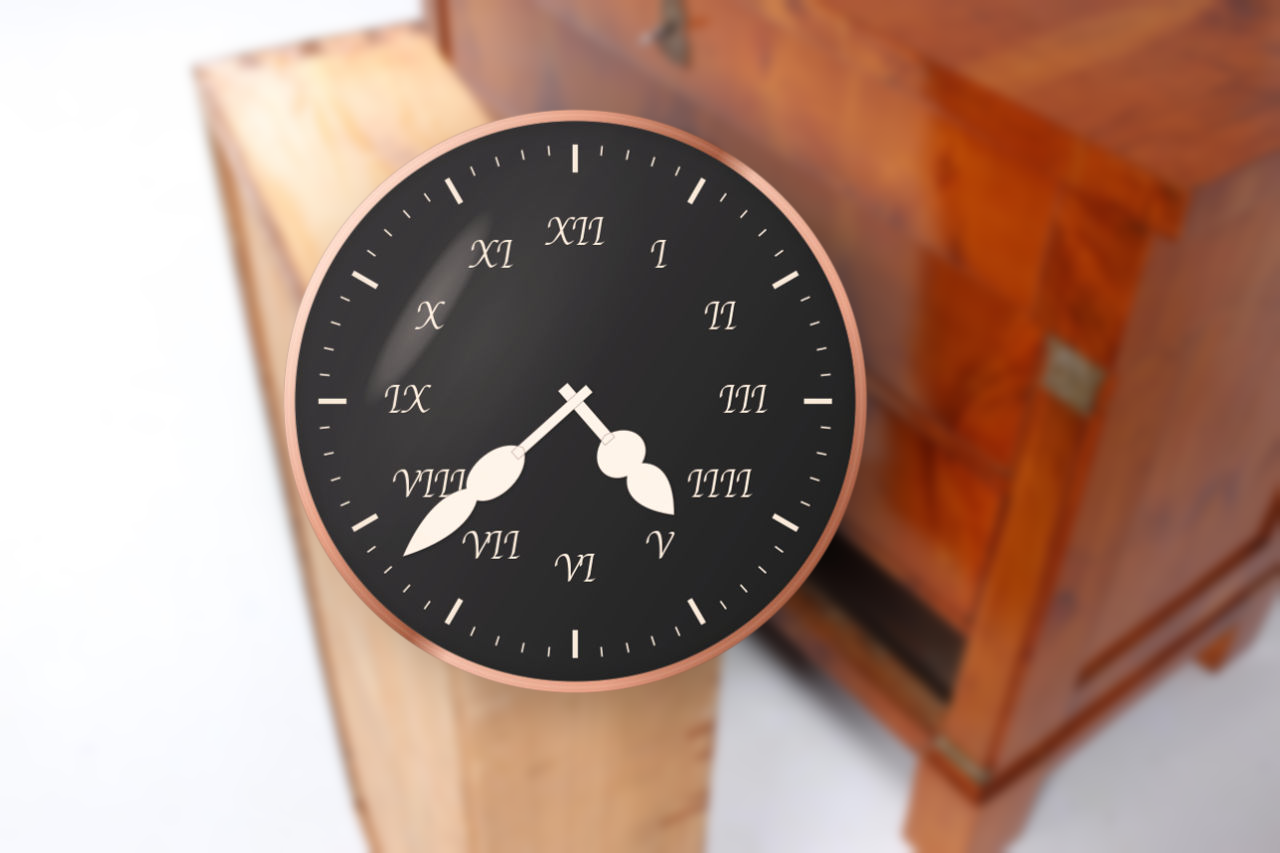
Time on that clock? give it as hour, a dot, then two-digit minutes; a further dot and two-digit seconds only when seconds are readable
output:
4.38
